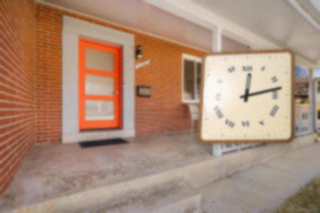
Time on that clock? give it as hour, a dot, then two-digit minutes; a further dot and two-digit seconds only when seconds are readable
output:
12.13
